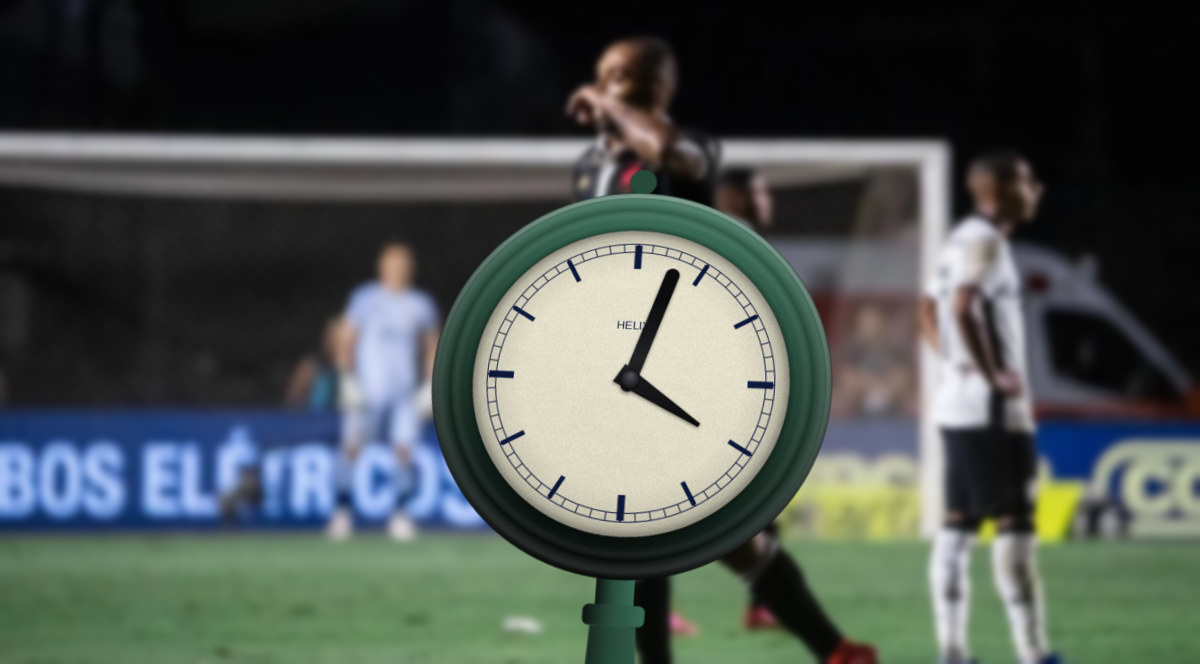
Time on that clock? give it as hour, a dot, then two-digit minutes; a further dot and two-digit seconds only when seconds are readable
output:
4.03
